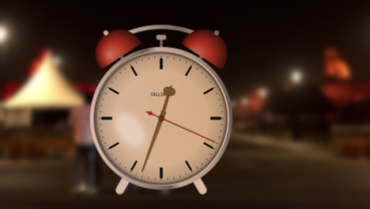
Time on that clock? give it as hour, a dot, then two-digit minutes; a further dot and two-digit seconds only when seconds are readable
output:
12.33.19
